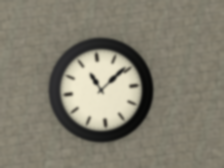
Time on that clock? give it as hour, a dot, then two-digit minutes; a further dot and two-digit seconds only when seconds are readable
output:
11.09
